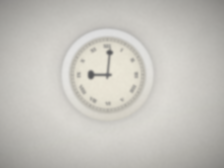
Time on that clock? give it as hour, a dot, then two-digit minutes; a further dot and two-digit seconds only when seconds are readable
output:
9.01
